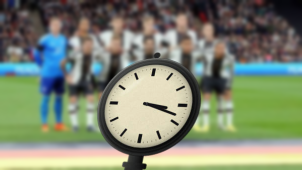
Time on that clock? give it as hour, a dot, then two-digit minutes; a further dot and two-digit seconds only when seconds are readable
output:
3.18
